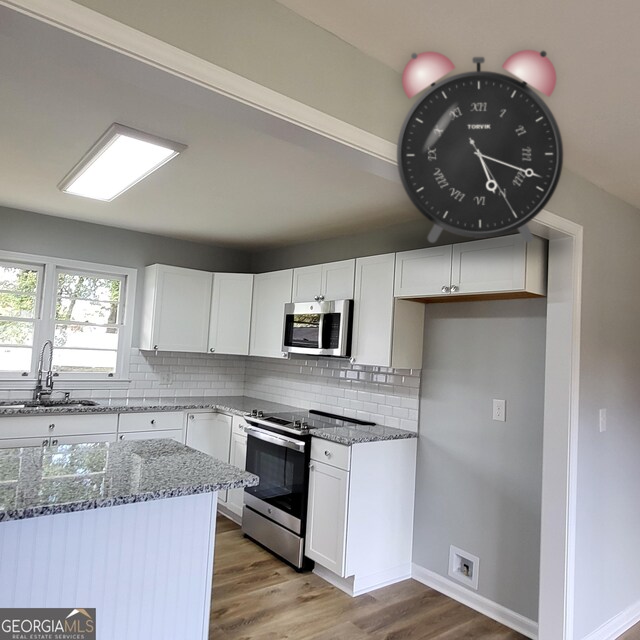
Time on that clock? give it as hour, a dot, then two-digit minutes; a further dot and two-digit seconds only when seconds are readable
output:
5.18.25
